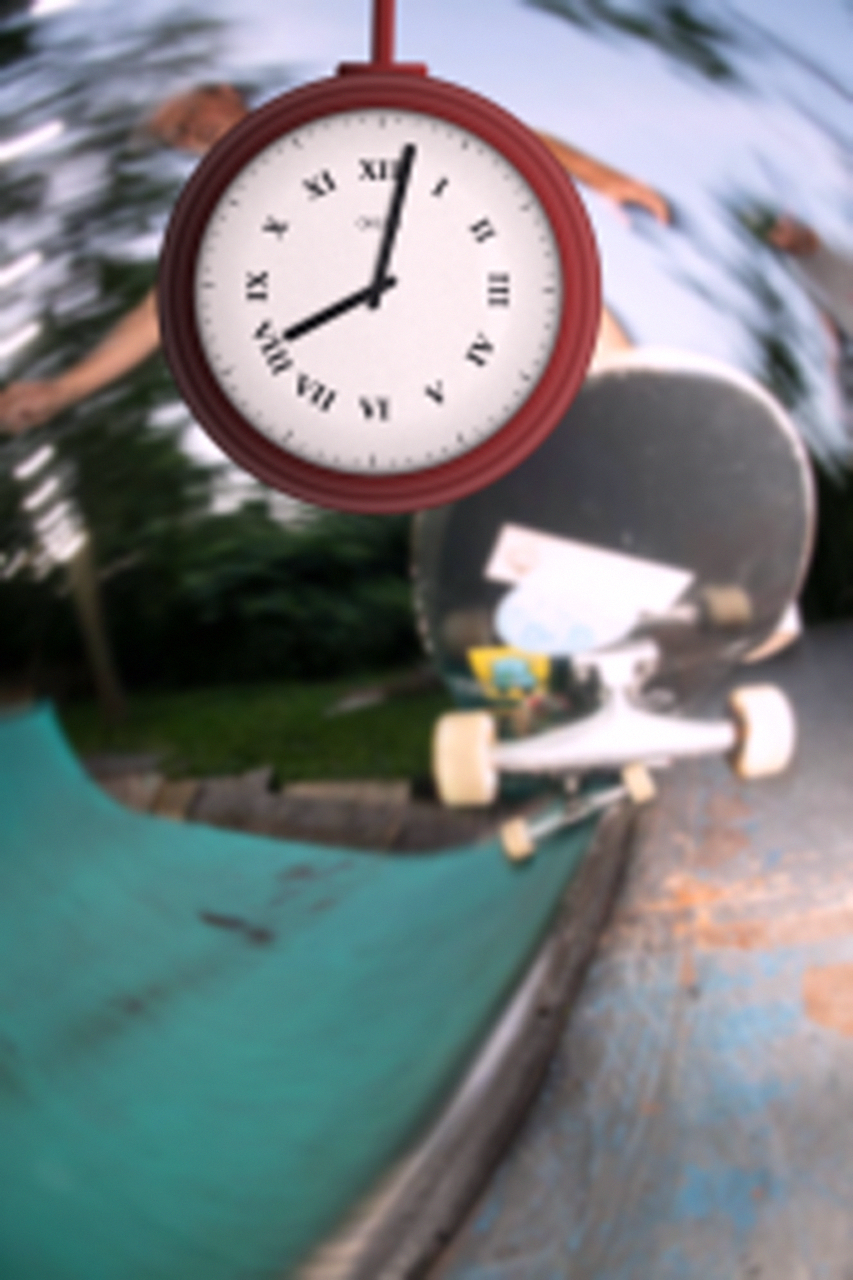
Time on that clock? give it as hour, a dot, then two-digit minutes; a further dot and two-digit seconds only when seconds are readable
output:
8.02
